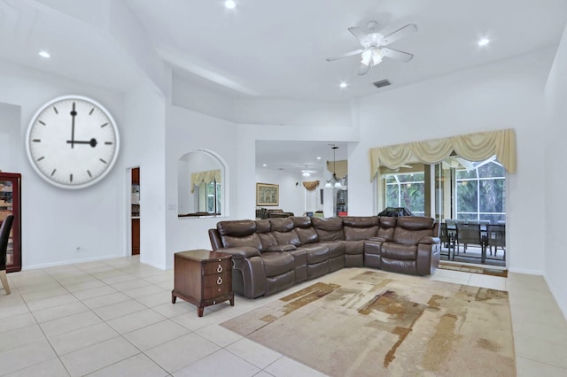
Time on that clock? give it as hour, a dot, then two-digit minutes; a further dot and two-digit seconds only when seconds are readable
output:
3.00
